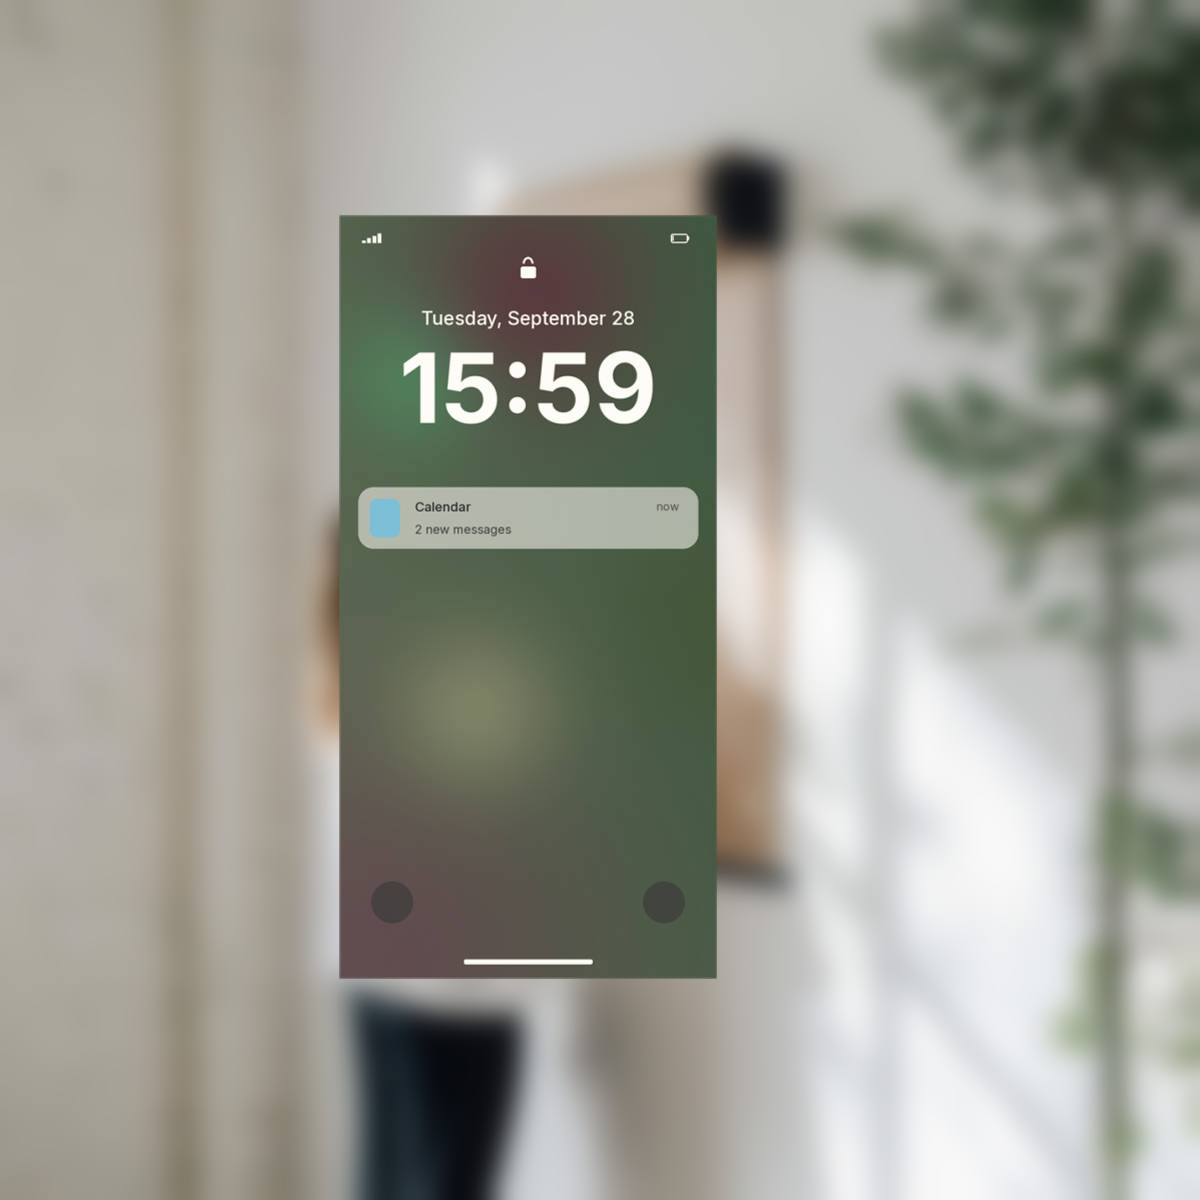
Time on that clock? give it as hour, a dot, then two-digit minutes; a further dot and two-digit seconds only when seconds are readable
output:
15.59
